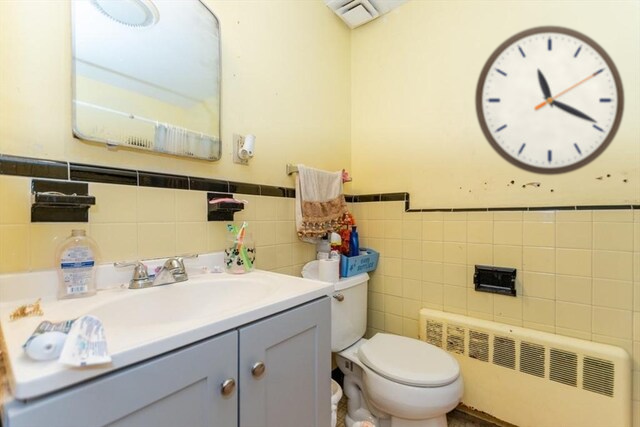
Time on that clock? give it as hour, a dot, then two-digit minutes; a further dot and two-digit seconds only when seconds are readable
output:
11.19.10
